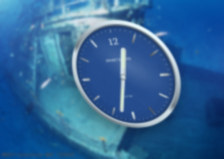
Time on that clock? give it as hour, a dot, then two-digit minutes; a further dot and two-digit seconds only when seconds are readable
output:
12.33
